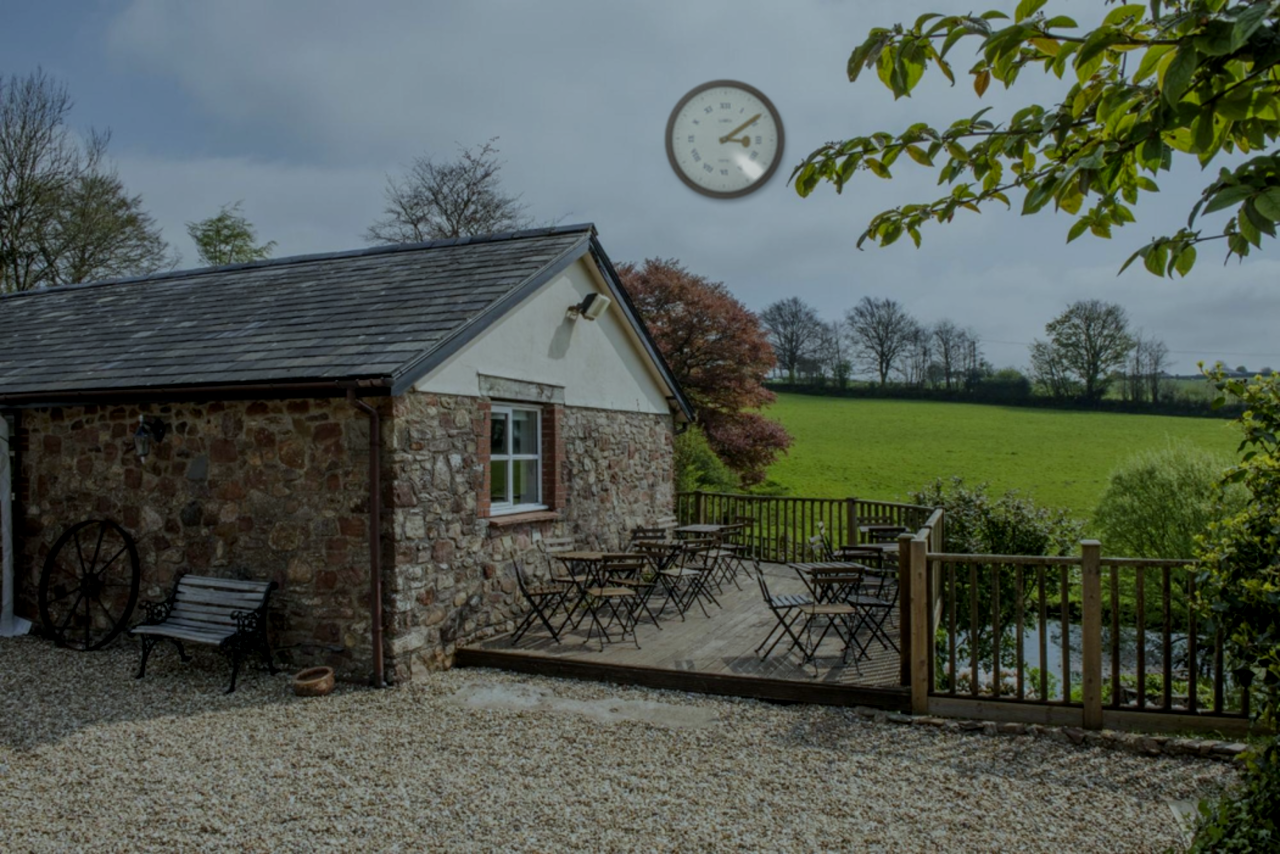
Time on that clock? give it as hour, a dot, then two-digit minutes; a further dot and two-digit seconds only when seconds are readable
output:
3.09
